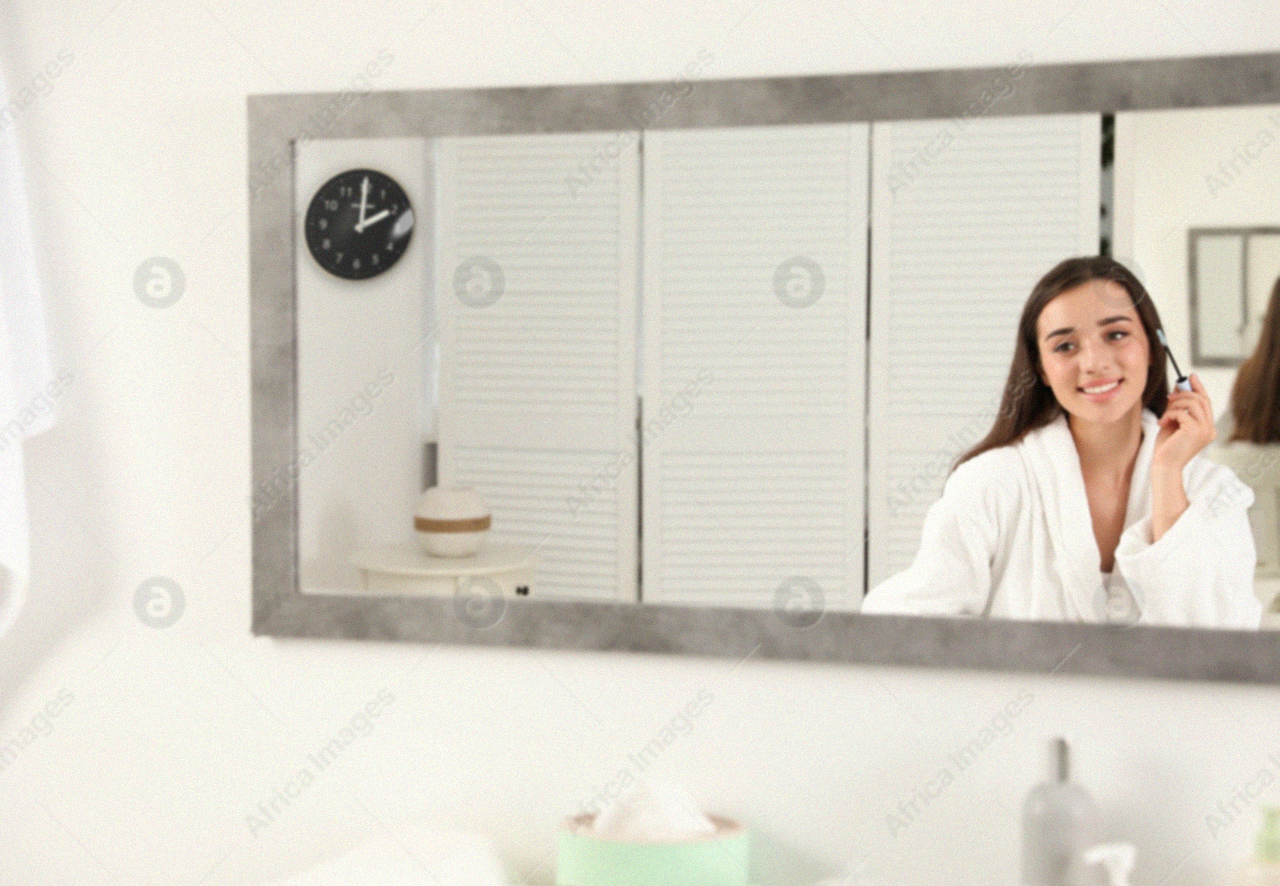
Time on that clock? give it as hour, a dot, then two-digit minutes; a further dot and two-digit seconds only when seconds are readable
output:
2.00
